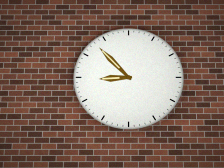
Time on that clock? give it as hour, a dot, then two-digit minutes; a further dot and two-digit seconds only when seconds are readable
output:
8.53
